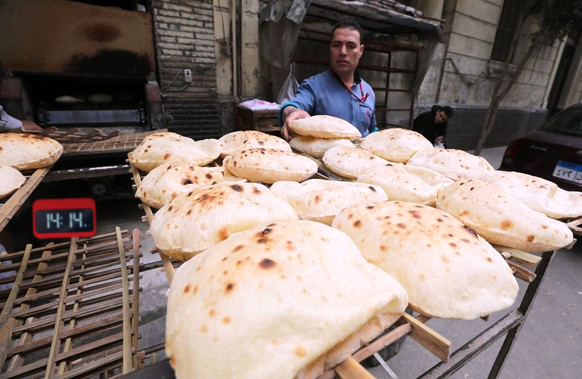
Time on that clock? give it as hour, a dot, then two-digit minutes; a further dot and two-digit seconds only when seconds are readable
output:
14.14
